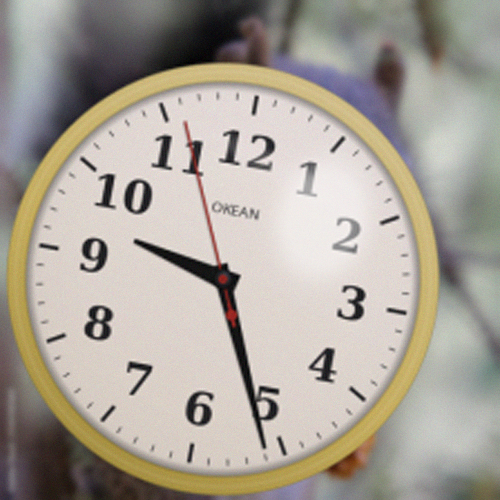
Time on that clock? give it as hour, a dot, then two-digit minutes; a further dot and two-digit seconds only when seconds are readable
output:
9.25.56
